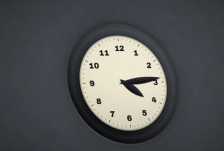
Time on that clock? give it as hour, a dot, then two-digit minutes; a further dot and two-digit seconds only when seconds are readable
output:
4.14
